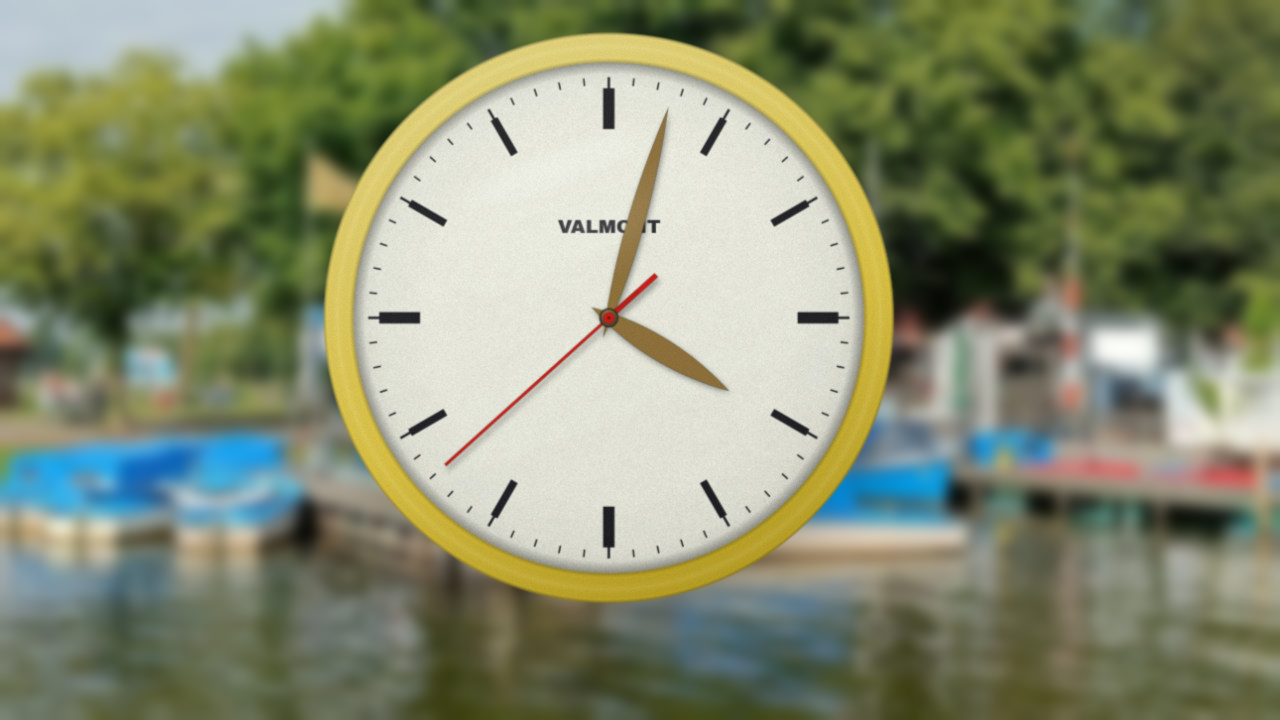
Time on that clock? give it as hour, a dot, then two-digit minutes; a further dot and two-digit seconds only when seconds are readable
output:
4.02.38
